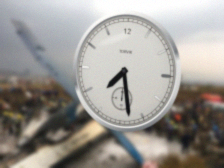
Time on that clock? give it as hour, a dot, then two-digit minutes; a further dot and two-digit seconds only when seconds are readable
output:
7.28
